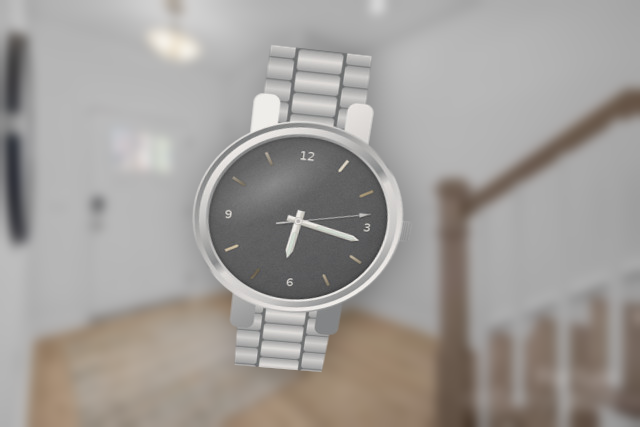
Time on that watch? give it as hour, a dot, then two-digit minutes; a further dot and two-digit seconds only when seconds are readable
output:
6.17.13
